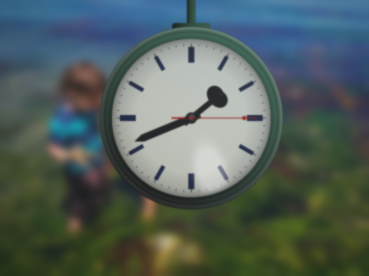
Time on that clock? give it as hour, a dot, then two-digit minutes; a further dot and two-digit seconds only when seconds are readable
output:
1.41.15
